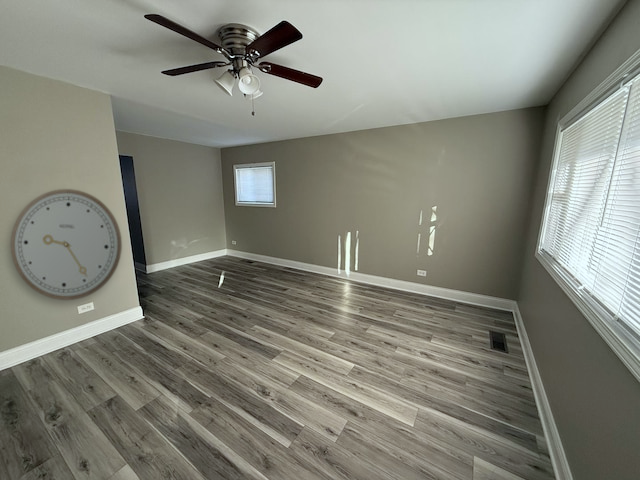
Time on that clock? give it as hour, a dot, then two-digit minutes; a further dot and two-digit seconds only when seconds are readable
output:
9.24
